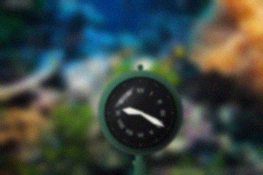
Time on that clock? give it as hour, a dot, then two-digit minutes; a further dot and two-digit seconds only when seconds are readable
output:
9.20
